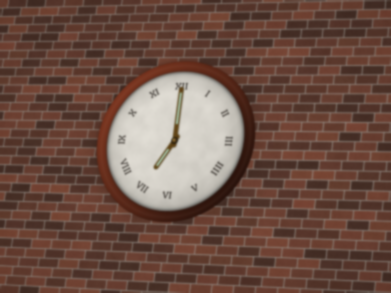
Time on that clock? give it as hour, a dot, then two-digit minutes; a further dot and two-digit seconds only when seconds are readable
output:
7.00
